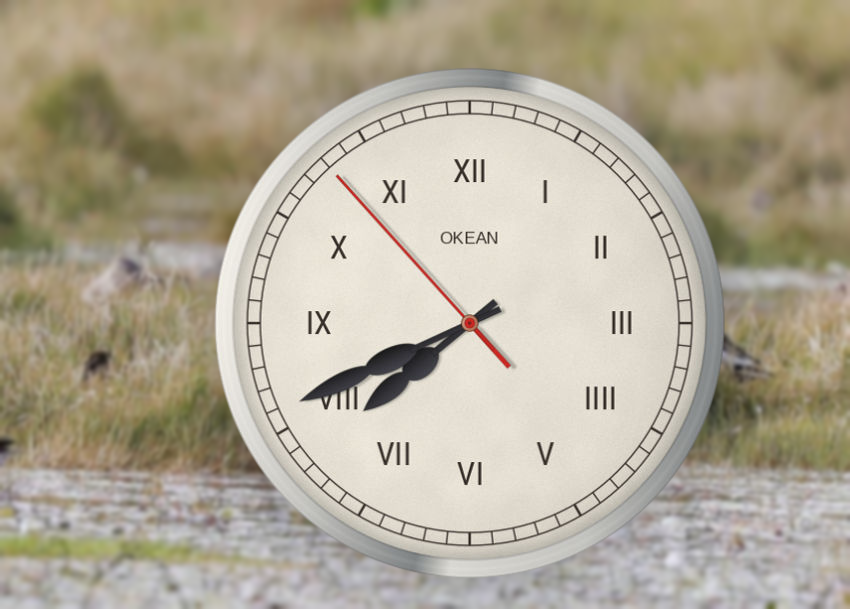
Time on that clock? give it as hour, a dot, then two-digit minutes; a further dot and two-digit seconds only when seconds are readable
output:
7.40.53
